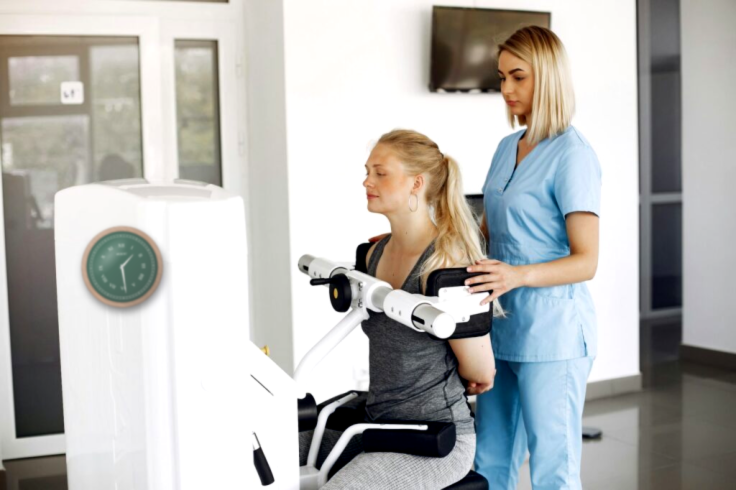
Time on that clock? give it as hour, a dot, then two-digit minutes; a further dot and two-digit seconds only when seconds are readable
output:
1.29
